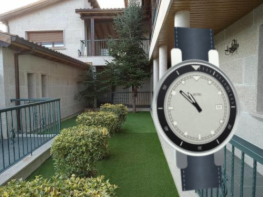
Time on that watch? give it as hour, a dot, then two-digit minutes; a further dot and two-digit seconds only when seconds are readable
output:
10.52
